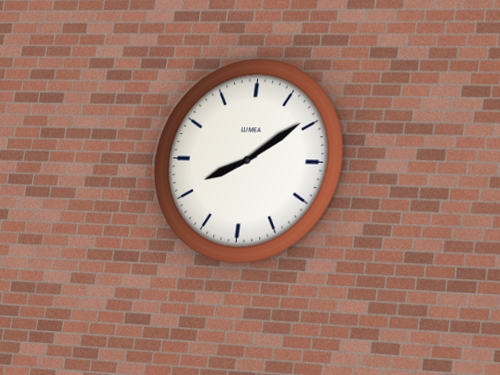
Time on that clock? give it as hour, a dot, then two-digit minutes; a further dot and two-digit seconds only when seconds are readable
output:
8.09
